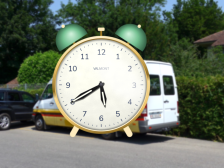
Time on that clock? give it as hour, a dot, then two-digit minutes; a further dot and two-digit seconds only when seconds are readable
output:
5.40
